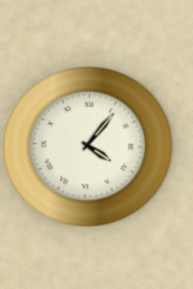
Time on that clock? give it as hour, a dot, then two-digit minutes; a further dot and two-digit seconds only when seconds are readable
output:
4.06
